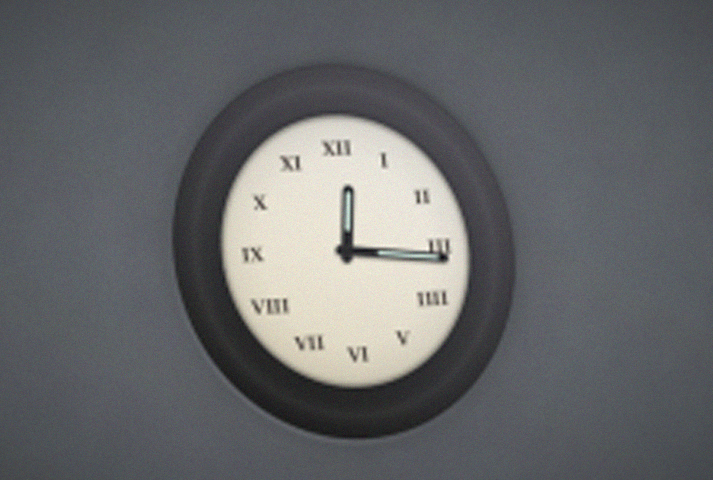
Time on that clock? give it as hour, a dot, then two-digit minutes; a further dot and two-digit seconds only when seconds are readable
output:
12.16
